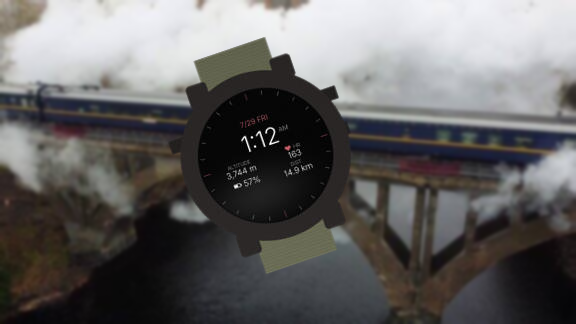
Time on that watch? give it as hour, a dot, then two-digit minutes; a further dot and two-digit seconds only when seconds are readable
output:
1.12
